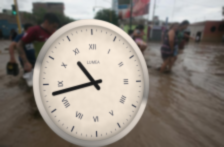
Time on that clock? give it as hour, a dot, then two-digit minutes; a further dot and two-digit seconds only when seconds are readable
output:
10.43
